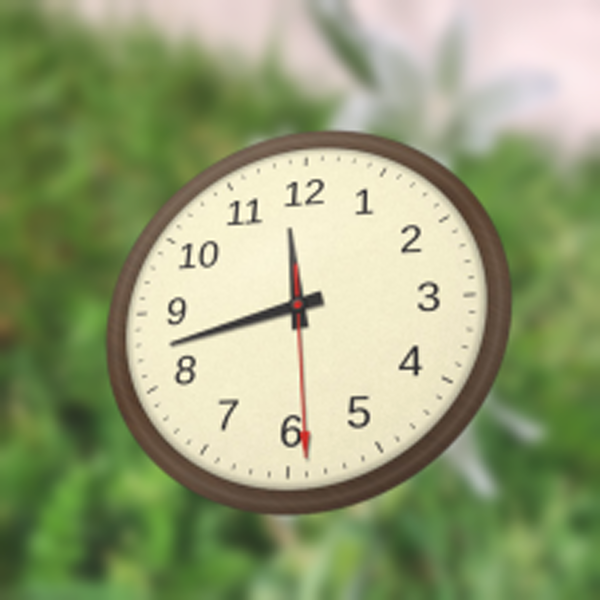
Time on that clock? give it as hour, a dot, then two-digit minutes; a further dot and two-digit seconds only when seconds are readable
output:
11.42.29
